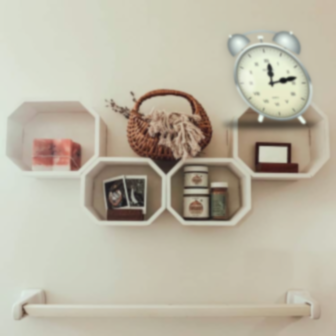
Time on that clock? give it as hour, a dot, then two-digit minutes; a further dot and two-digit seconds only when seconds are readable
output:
12.13
